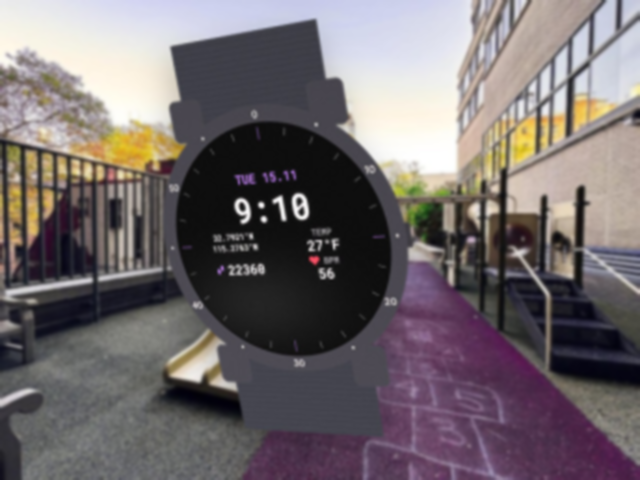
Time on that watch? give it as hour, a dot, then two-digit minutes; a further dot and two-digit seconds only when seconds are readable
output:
9.10
